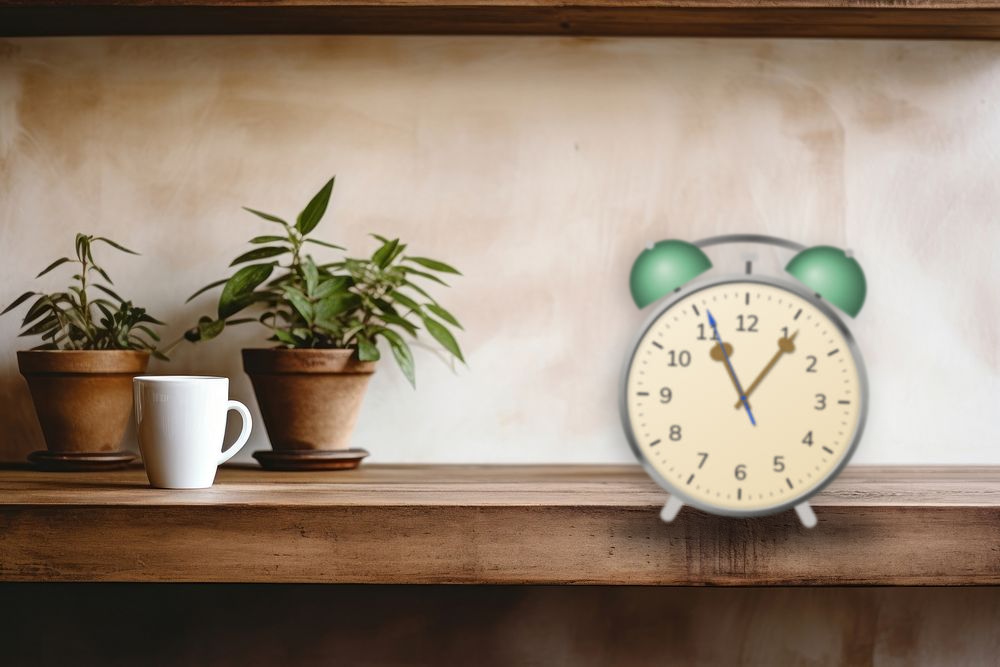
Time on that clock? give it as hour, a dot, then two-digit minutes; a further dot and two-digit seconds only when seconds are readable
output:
11.05.56
